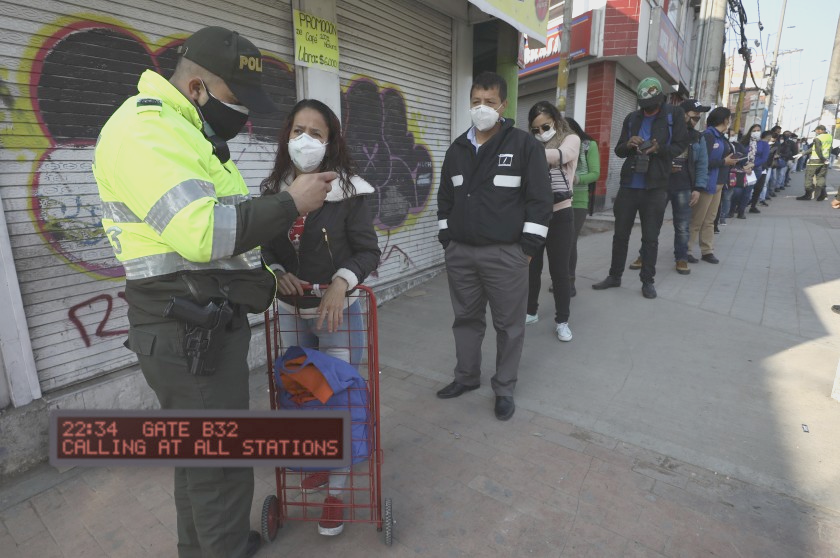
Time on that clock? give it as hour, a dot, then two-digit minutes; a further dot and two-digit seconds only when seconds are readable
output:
22.34
